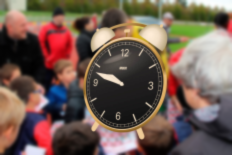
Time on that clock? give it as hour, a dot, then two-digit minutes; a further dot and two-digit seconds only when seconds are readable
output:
9.48
